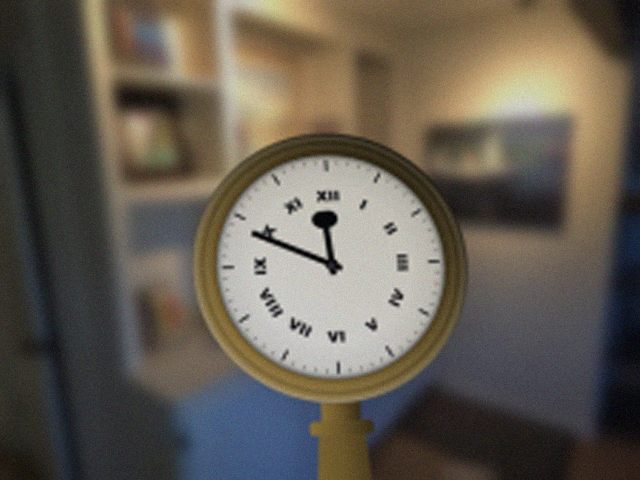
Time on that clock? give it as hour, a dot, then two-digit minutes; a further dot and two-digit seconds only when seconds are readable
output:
11.49
